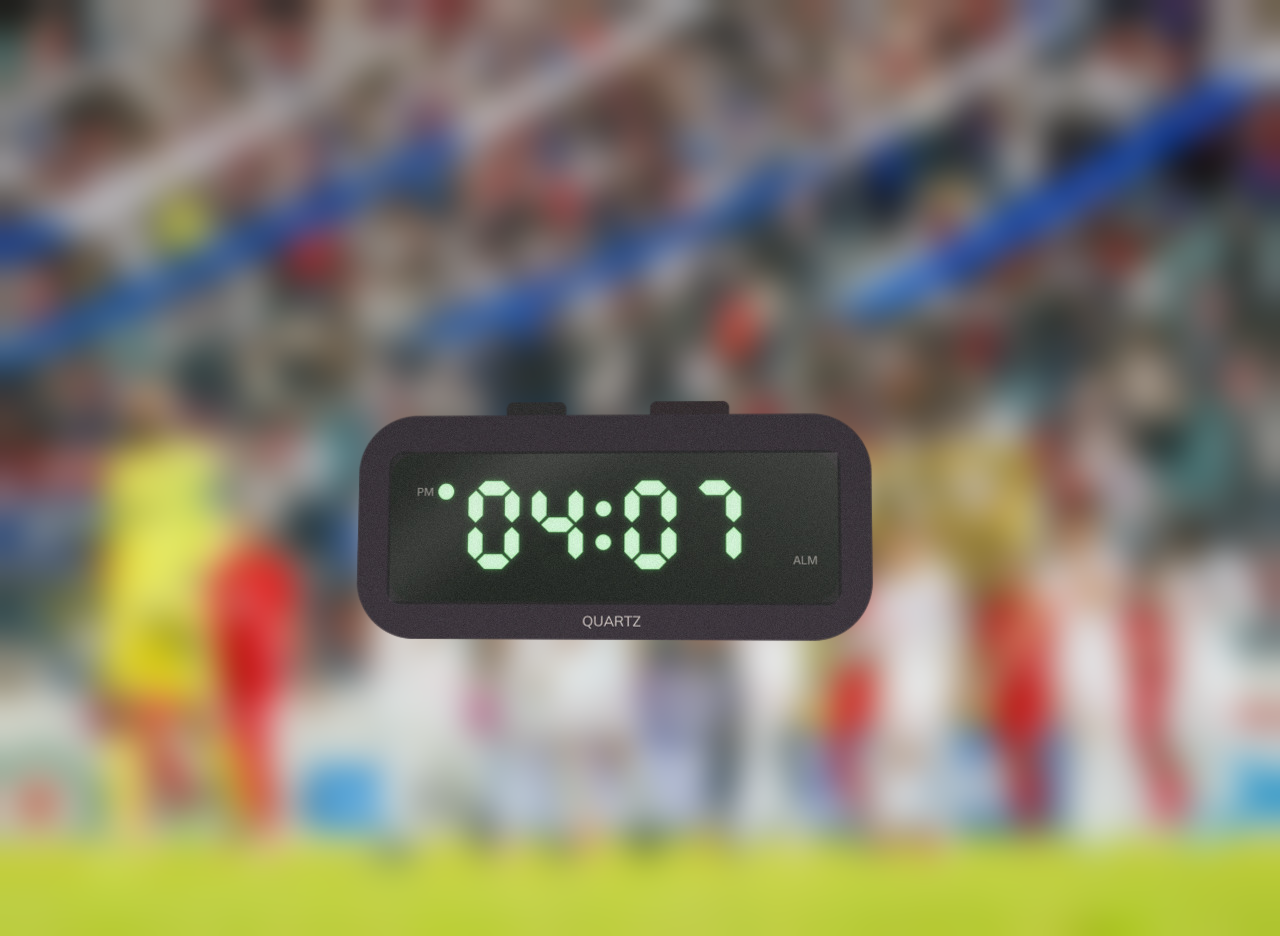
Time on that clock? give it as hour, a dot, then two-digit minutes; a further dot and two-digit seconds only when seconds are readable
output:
4.07
